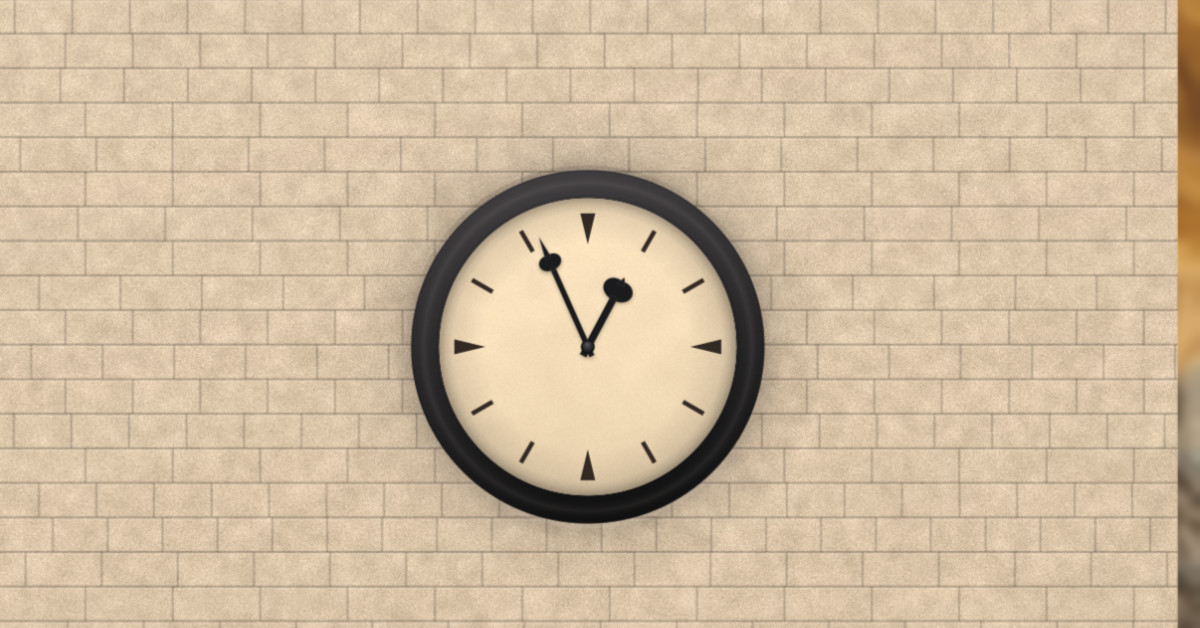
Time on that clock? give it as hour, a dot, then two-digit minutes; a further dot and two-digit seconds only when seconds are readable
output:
12.56
